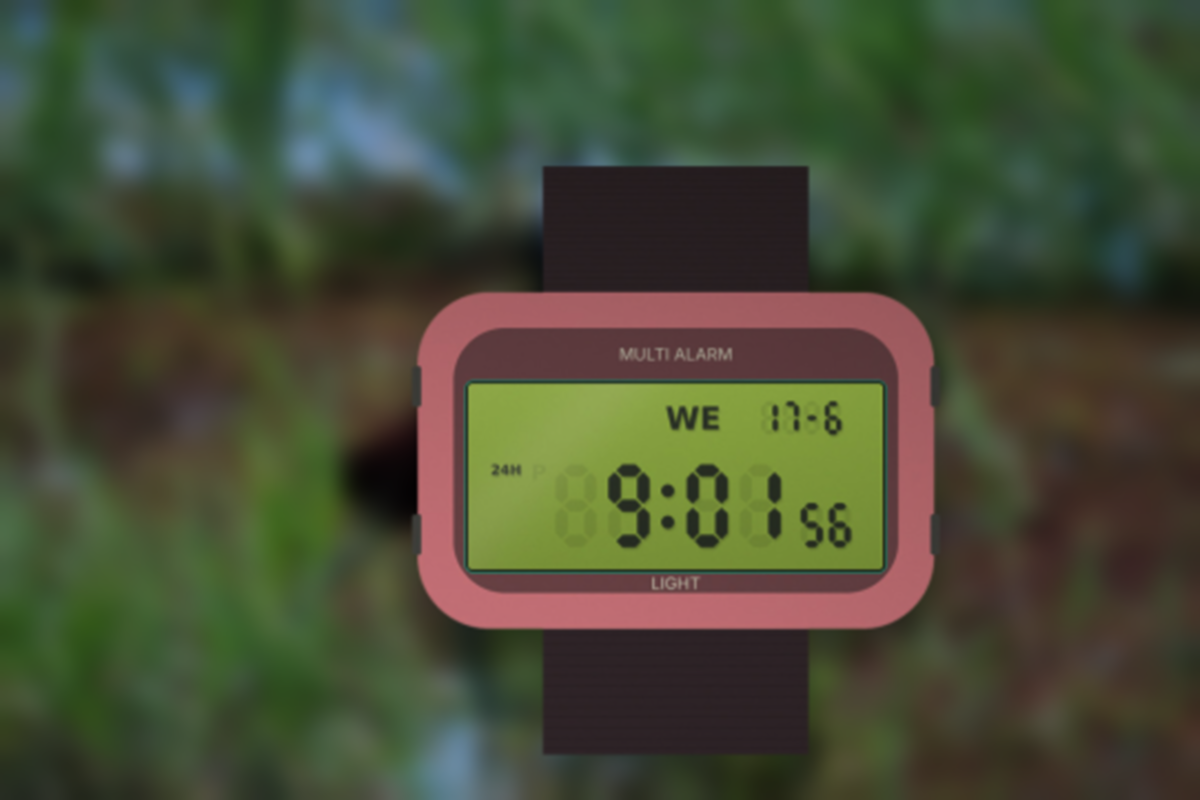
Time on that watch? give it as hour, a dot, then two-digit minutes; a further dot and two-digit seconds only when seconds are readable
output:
9.01.56
